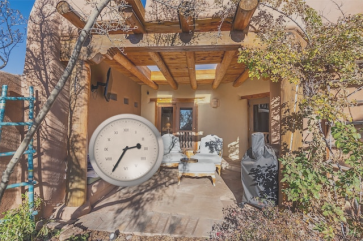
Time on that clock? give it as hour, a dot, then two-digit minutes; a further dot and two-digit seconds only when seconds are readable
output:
2.35
